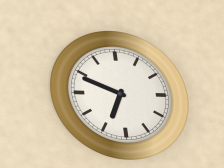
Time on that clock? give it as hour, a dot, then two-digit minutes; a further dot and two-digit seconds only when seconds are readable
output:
6.49
